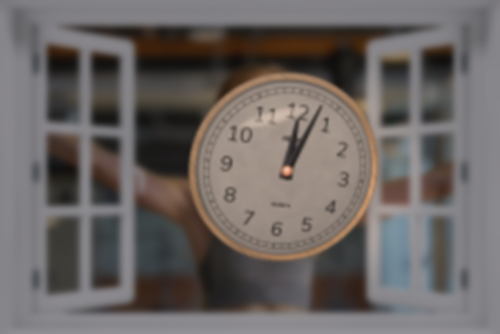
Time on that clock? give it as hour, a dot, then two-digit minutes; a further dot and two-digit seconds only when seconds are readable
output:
12.03
